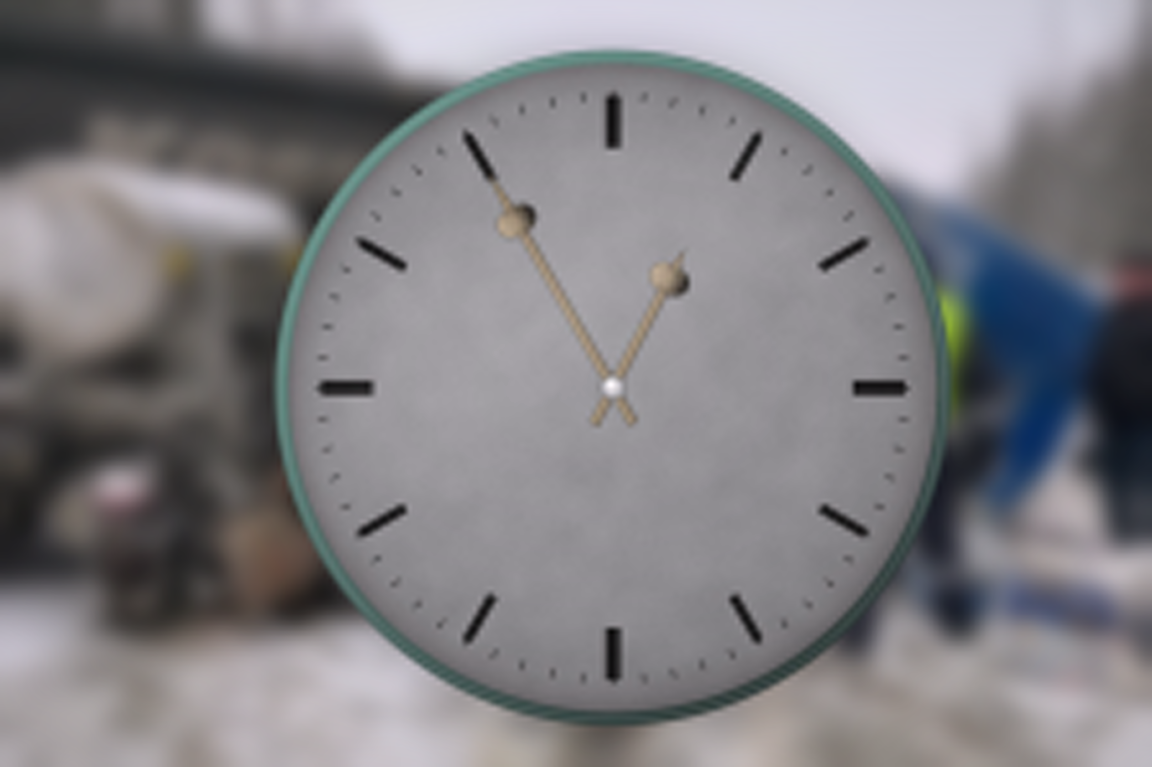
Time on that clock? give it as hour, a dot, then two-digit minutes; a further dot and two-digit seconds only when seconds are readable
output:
12.55
